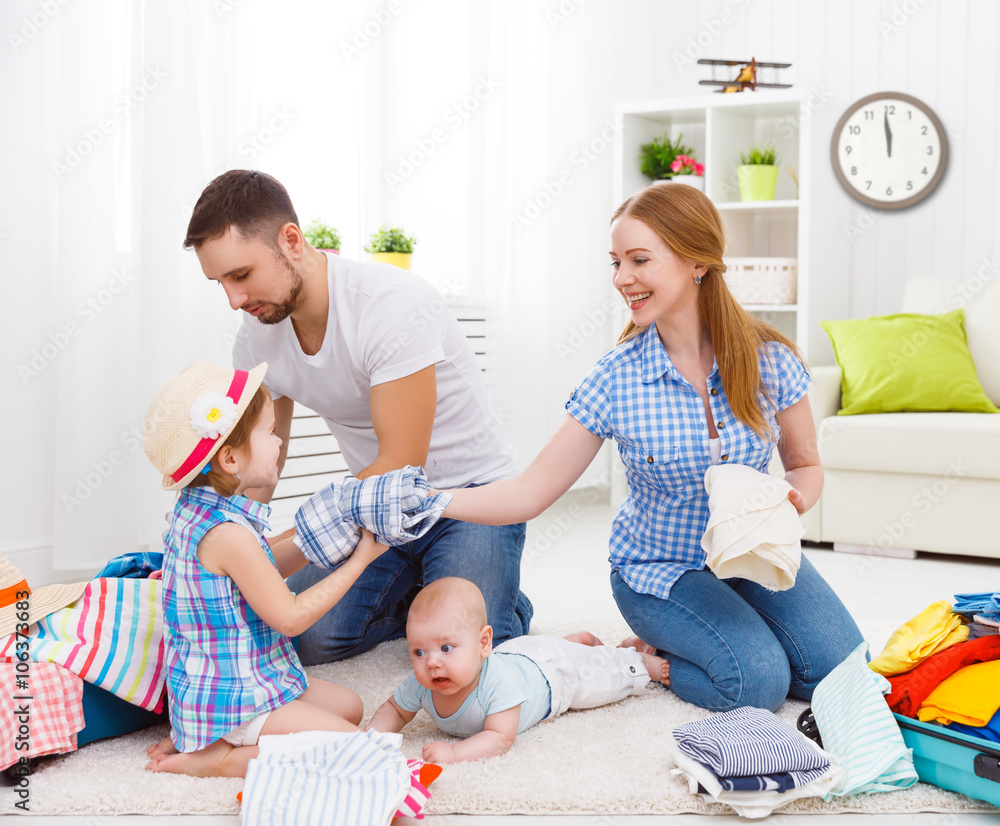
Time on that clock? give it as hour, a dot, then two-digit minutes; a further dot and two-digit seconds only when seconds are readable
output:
11.59
